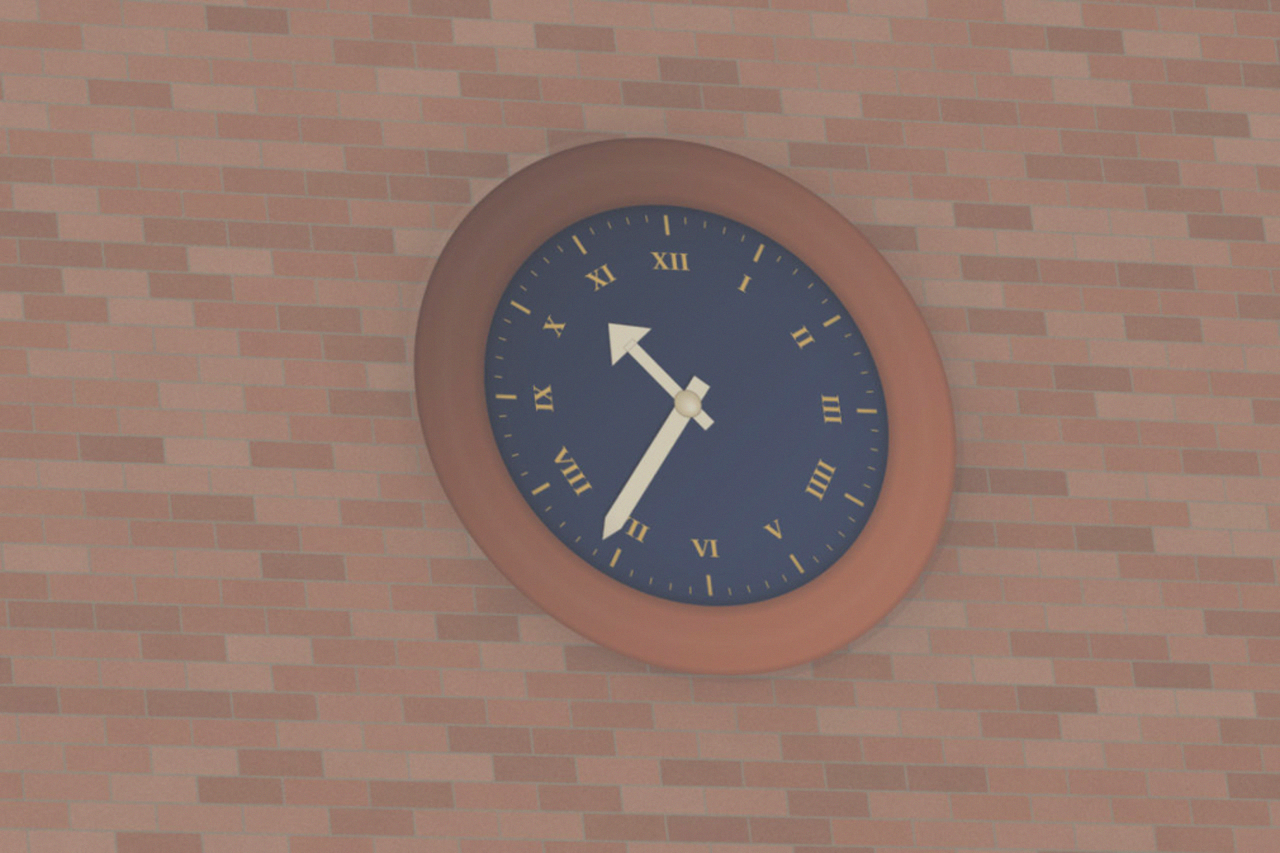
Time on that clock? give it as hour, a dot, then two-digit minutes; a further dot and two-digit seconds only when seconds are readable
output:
10.36
